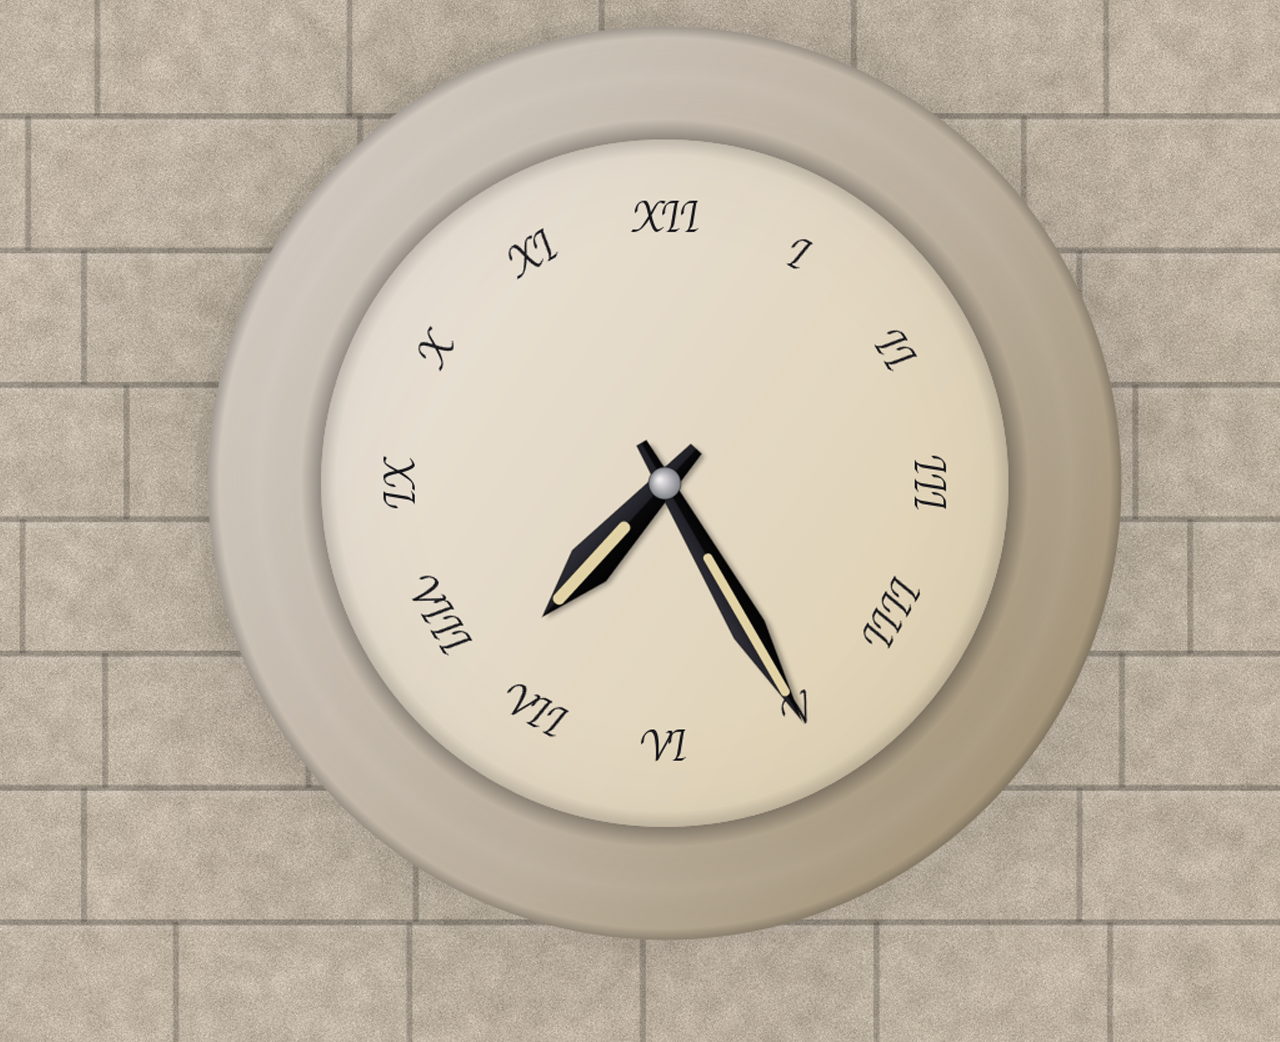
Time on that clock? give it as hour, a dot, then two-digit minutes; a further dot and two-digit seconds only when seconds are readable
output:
7.25
